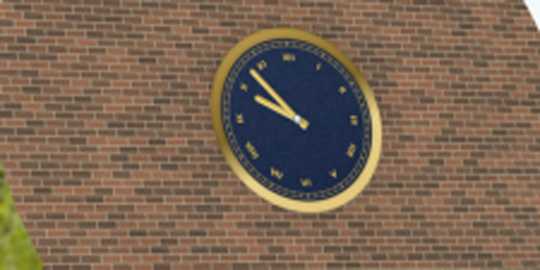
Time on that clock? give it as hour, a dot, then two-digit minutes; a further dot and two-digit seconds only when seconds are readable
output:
9.53
